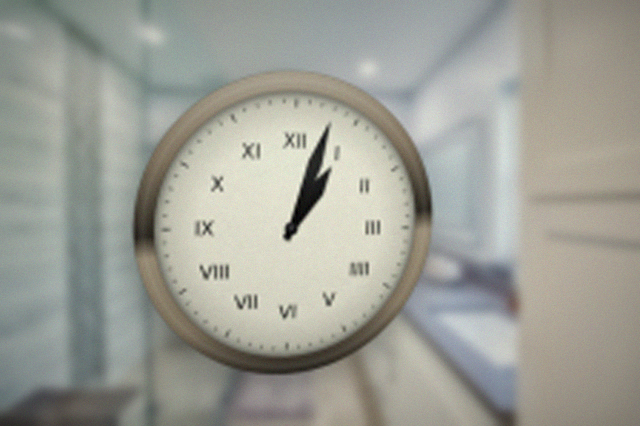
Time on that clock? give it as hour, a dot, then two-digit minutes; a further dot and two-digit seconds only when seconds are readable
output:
1.03
